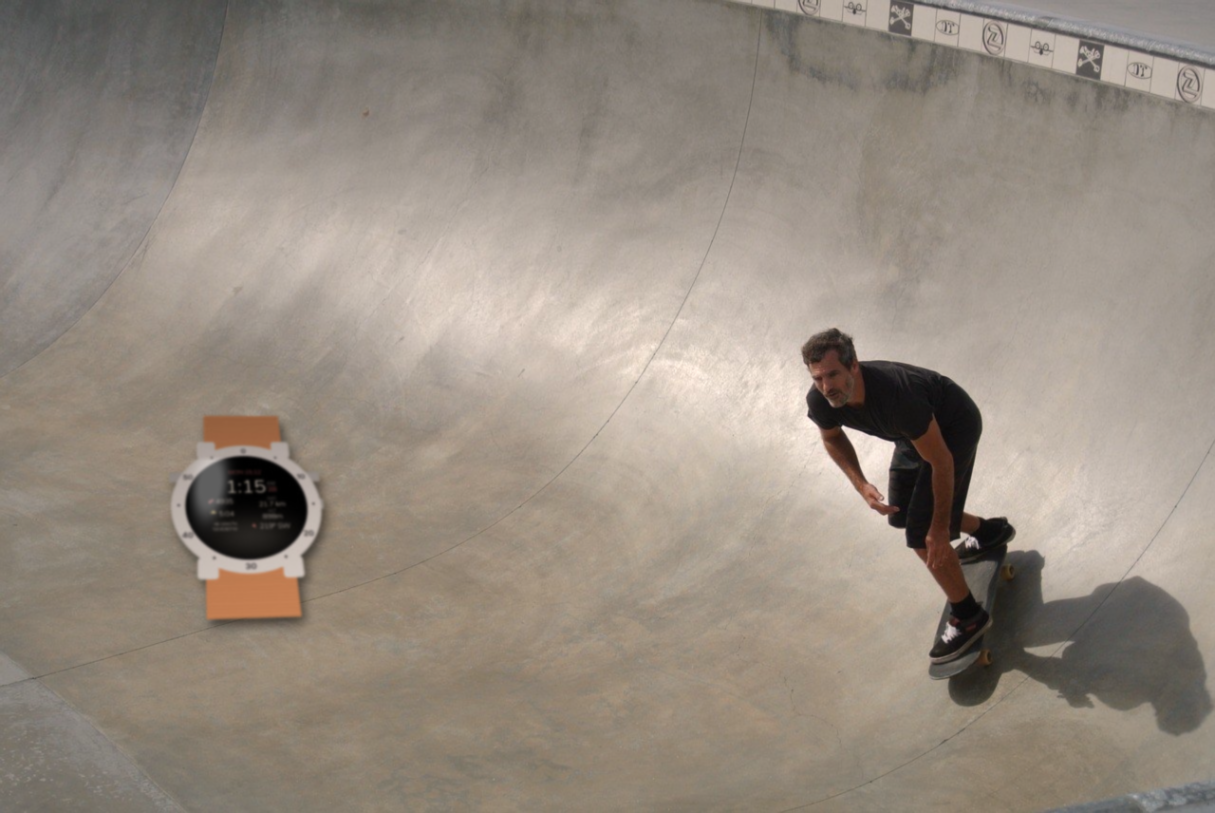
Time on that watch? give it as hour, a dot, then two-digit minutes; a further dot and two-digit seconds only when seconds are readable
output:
1.15
